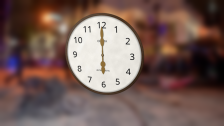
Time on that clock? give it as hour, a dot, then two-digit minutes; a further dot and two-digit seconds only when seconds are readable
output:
6.00
